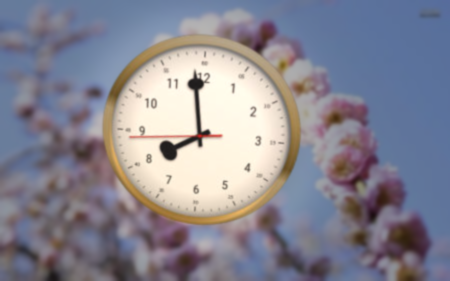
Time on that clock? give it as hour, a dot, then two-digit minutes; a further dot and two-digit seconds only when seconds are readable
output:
7.58.44
